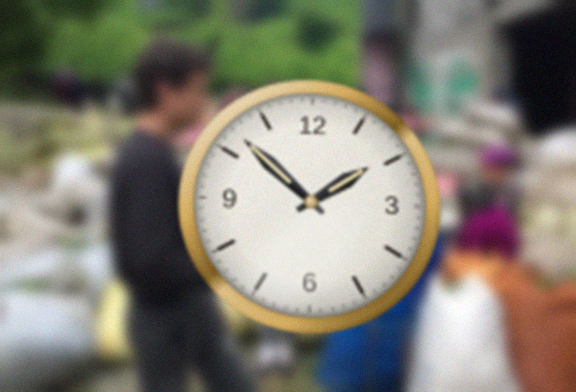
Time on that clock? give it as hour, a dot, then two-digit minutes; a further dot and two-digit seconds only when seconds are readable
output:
1.52
